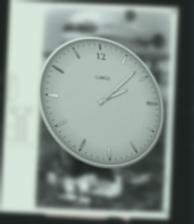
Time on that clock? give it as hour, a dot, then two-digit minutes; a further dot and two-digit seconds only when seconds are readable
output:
2.08
